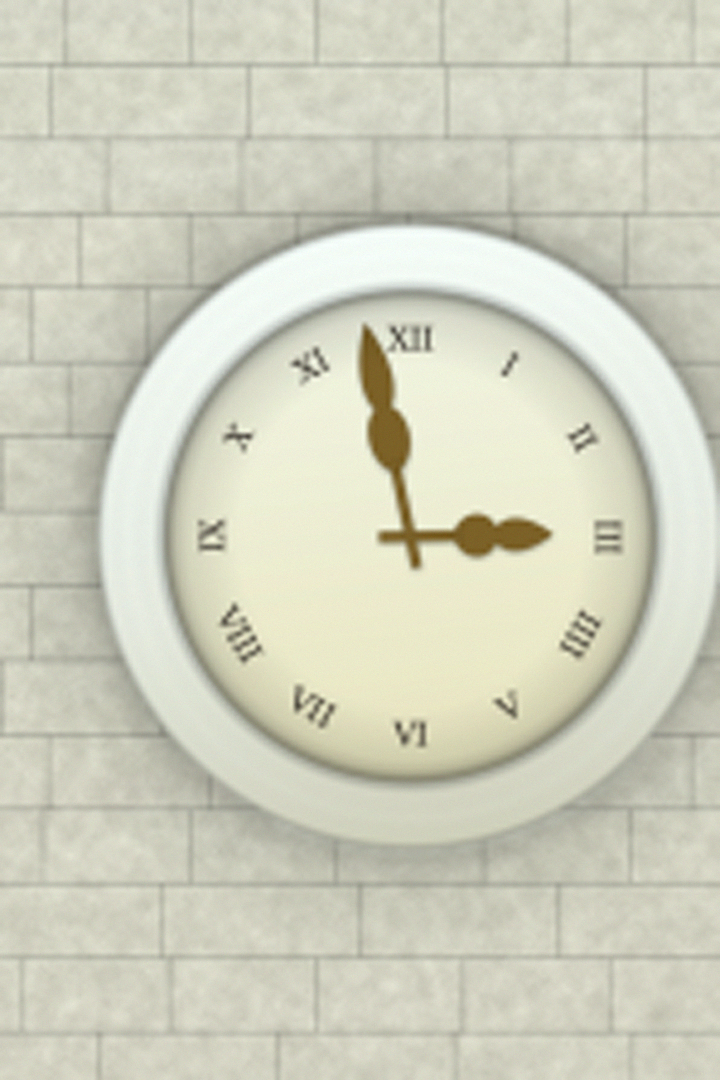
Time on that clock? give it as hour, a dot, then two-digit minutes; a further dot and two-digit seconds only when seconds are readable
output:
2.58
